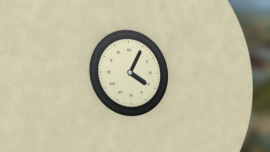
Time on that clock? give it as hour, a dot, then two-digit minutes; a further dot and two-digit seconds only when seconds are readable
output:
4.05
